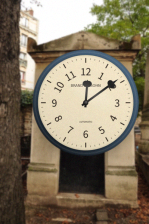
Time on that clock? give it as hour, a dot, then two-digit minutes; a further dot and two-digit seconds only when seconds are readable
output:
12.09
